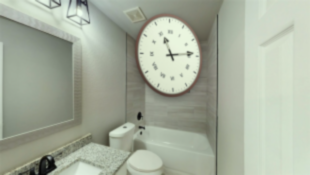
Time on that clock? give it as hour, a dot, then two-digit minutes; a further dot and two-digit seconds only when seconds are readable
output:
11.14
